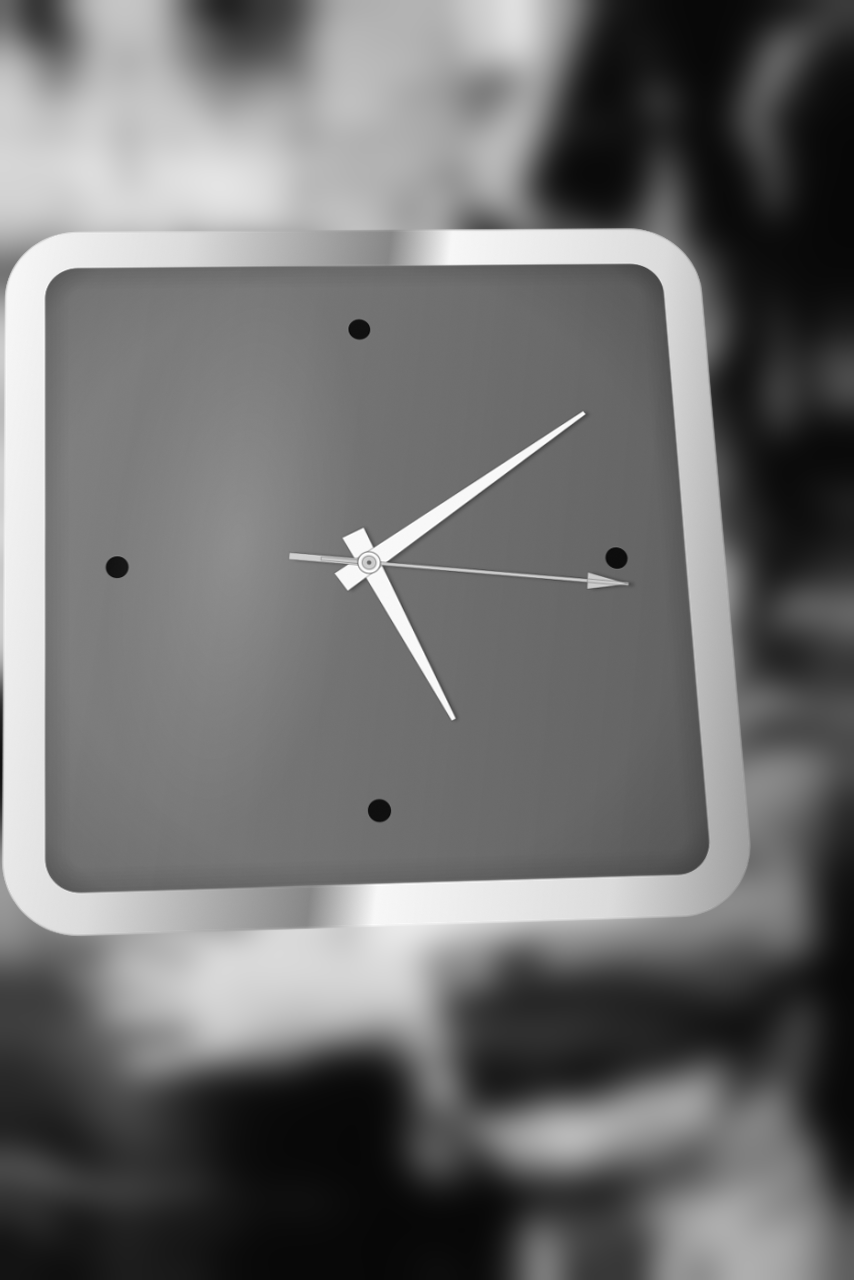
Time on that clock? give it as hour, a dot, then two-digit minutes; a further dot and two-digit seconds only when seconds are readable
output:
5.09.16
